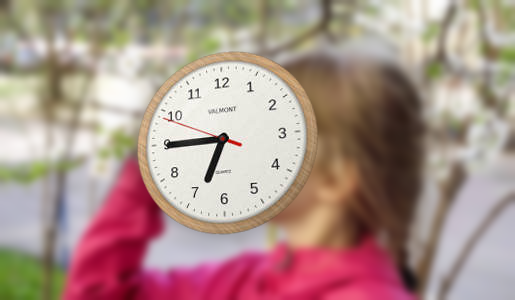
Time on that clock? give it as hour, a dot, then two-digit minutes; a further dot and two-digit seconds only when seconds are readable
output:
6.44.49
